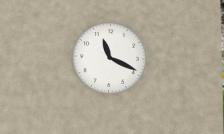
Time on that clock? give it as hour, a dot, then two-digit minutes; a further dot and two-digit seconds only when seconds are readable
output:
11.19
